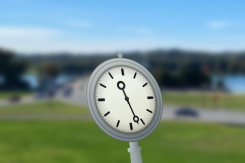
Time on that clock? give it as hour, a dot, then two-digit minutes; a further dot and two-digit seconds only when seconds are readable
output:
11.27
